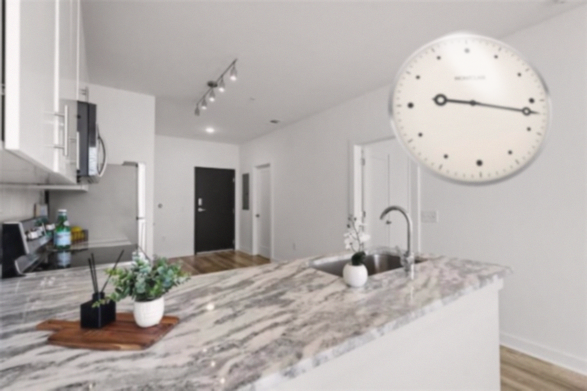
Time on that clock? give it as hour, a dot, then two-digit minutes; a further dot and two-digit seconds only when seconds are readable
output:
9.17
